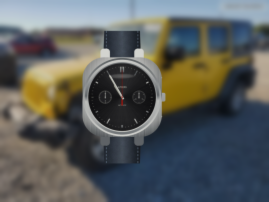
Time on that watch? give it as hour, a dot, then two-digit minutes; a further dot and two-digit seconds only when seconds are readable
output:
10.55
